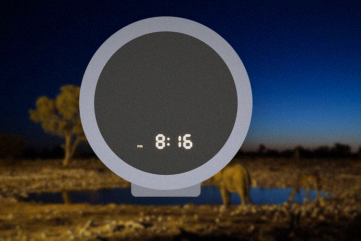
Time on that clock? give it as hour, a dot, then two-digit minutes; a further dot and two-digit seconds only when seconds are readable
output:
8.16
